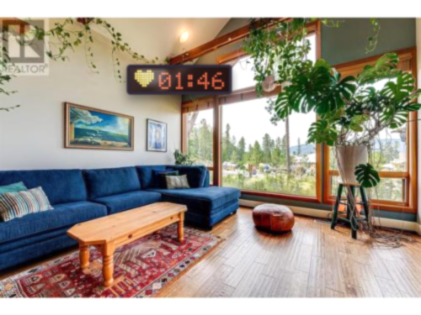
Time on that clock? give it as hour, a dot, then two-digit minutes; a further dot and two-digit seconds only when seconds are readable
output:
1.46
